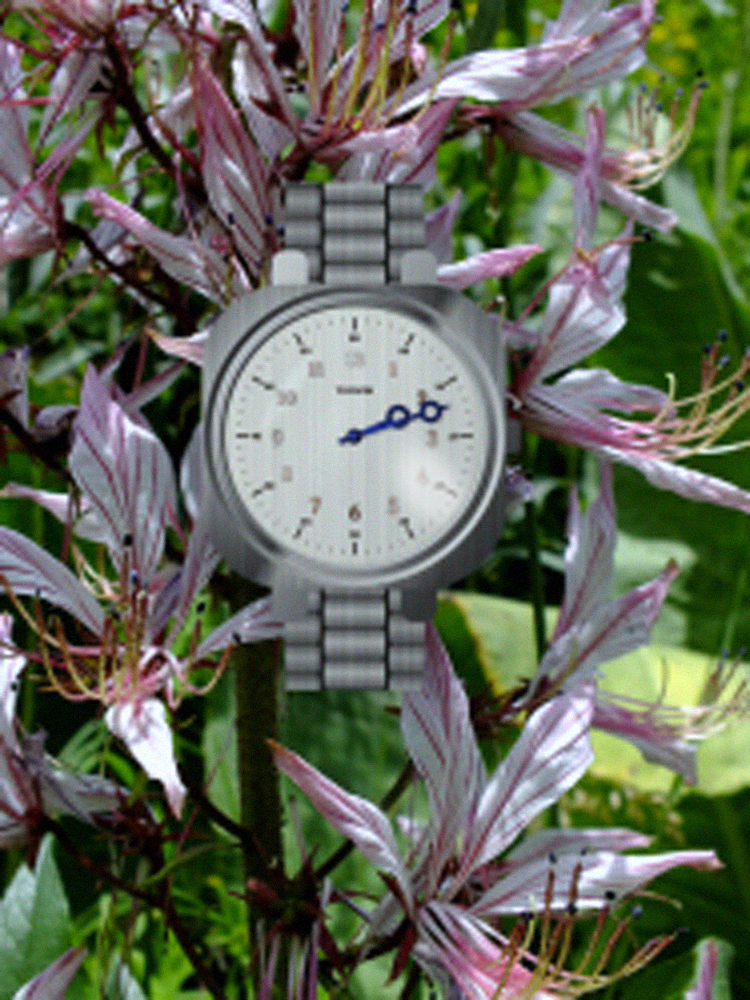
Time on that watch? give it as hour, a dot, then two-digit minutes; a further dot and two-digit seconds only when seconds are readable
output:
2.12
